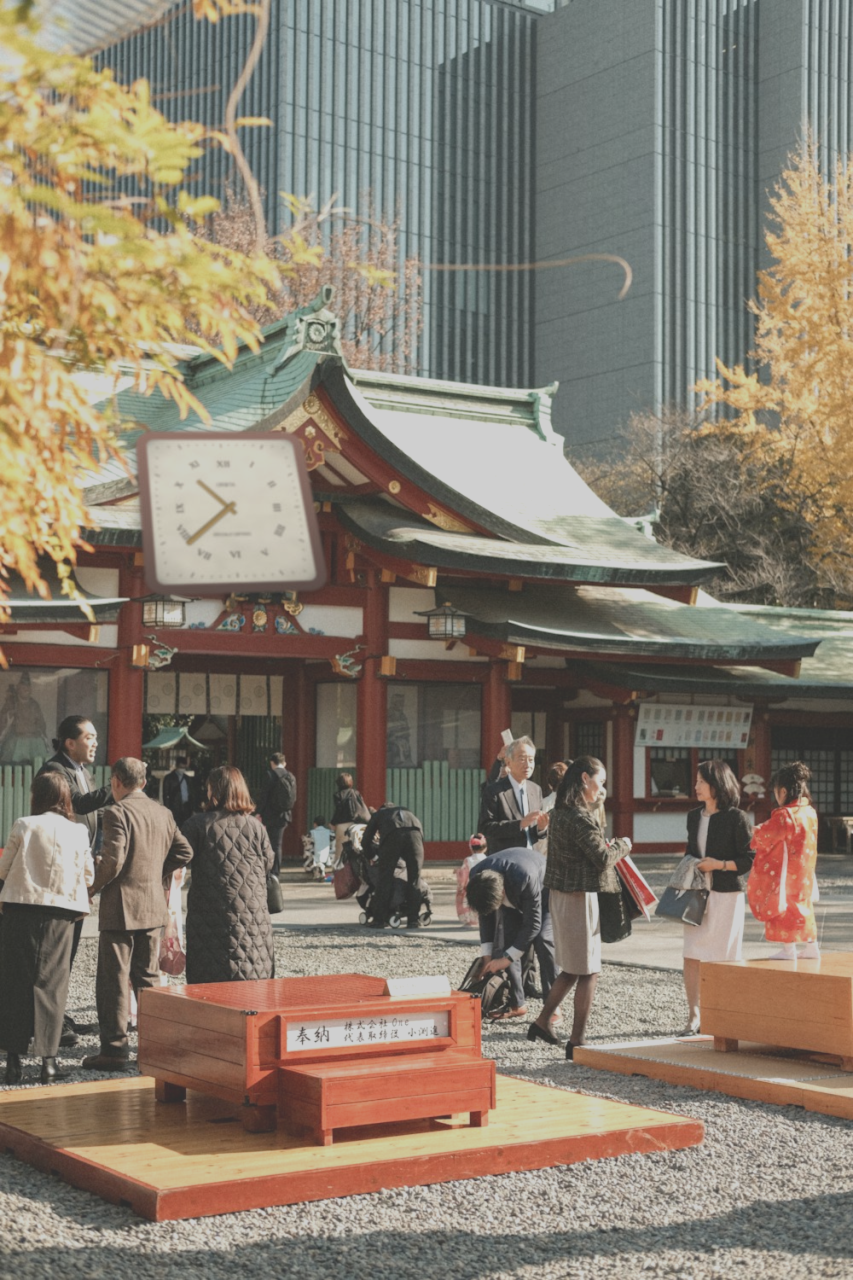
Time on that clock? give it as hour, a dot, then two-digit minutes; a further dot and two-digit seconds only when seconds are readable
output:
10.38
